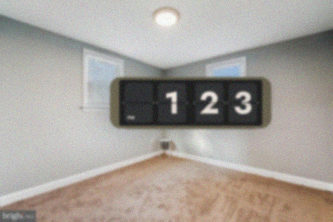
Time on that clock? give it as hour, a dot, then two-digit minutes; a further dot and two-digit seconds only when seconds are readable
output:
1.23
